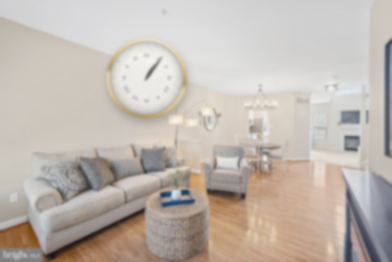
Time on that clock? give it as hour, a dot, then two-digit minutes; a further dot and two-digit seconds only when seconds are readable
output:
1.06
